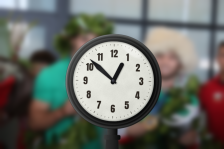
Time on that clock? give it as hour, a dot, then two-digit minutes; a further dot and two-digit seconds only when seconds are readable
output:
12.52
